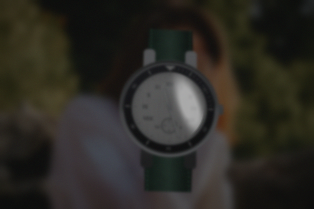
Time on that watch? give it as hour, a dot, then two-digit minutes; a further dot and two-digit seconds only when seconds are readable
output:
11.27
